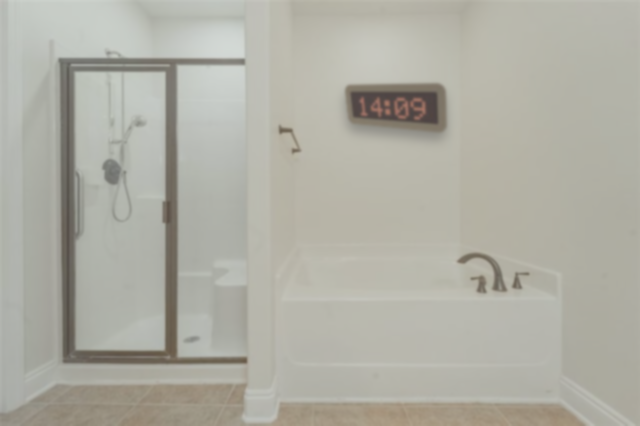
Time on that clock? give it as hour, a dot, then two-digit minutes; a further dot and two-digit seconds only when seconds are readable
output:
14.09
